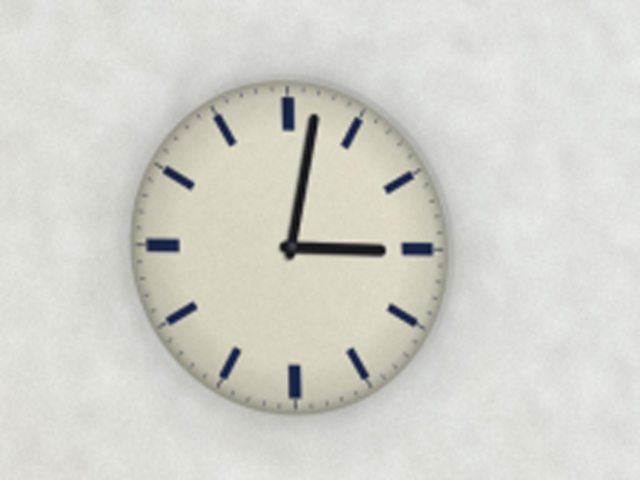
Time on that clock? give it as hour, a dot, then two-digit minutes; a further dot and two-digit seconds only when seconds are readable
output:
3.02
